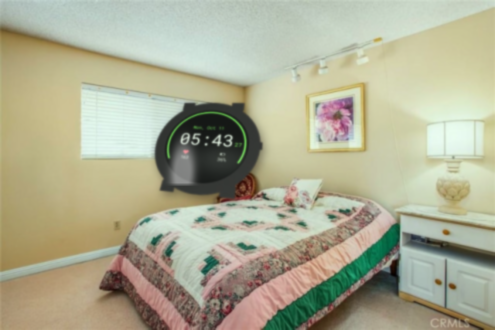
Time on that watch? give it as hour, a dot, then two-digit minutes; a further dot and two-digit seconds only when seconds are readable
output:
5.43
